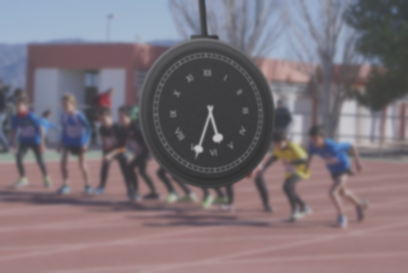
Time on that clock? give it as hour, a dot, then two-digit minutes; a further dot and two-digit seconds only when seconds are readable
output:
5.34
